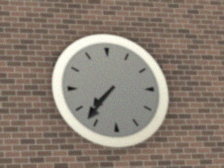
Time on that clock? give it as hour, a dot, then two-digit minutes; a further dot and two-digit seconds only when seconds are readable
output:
7.37
